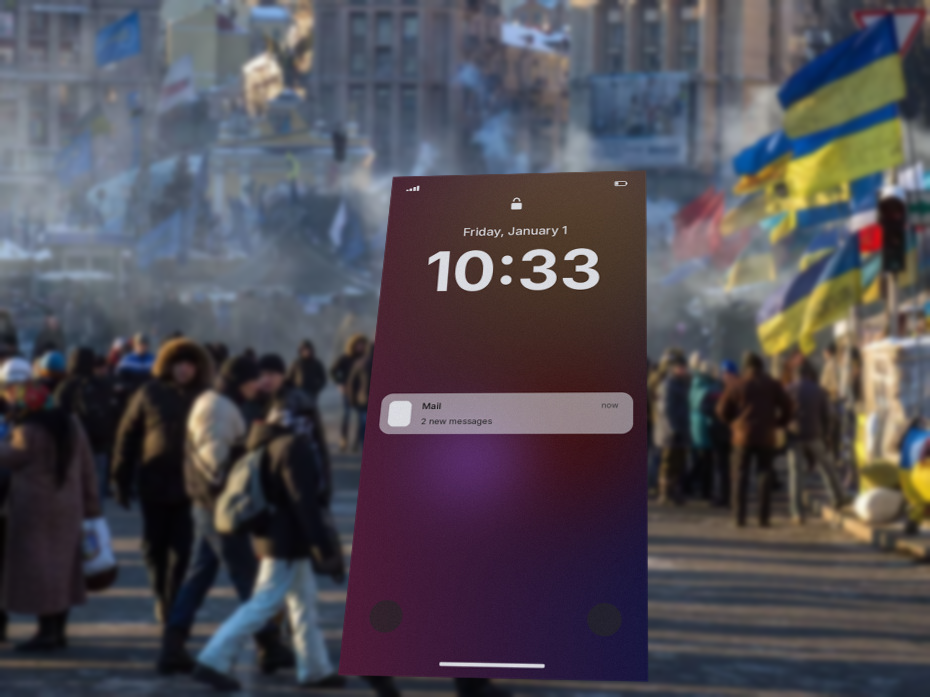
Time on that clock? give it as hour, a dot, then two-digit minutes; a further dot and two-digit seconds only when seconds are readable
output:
10.33
